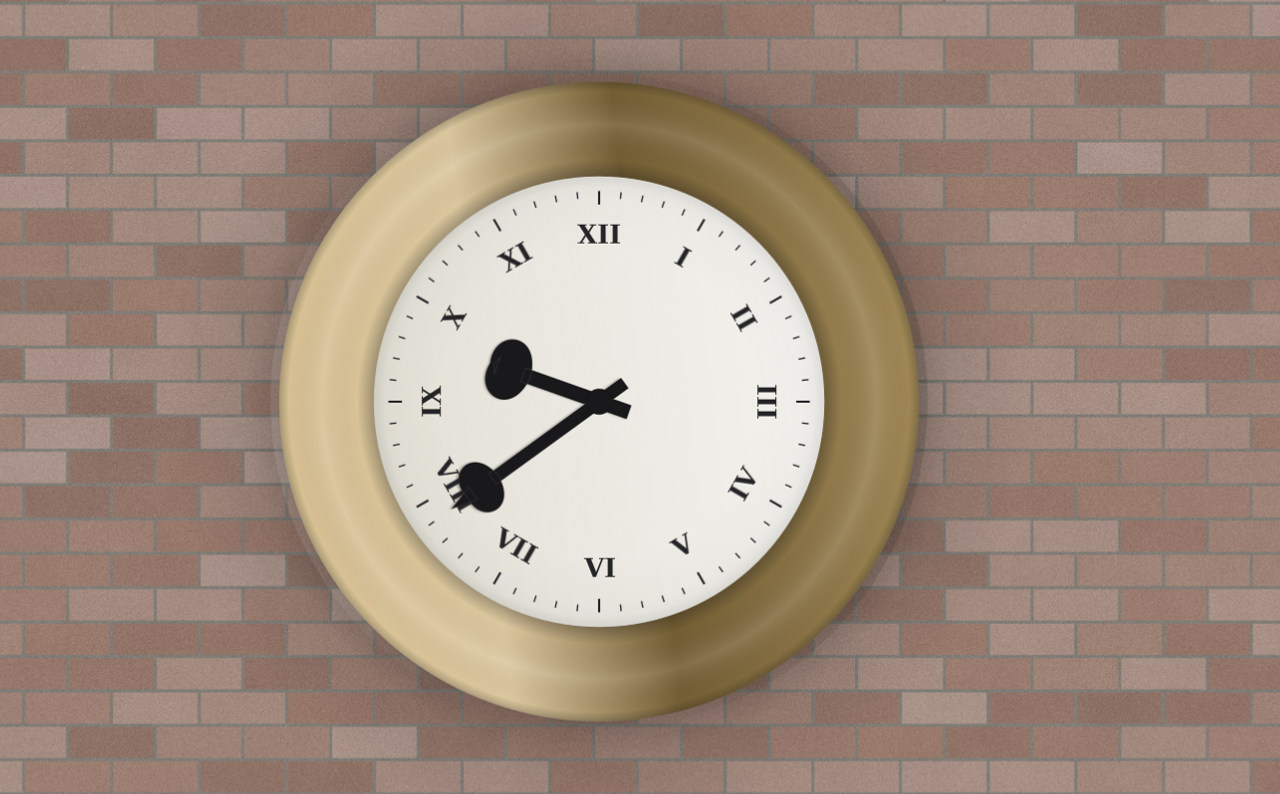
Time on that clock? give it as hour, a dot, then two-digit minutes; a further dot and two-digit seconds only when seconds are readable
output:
9.39
